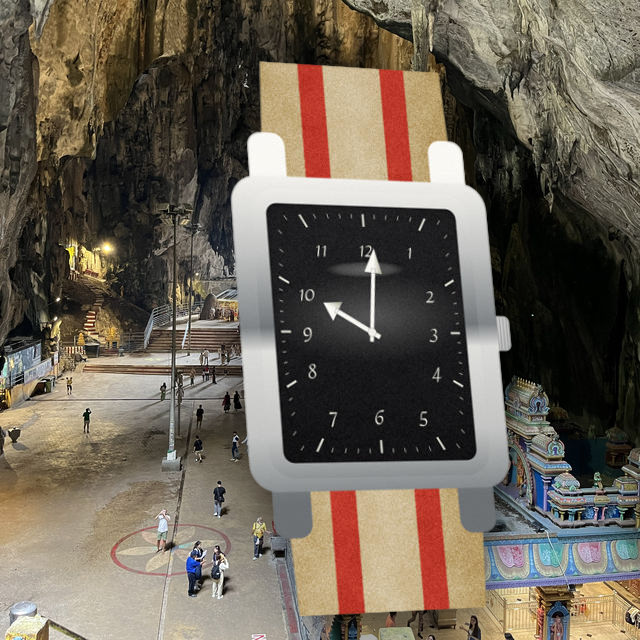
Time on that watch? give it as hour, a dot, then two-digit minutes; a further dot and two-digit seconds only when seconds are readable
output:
10.01
